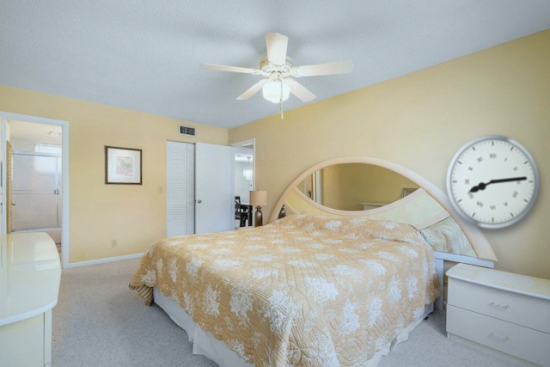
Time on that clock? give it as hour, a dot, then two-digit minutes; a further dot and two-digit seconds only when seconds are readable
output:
8.14
